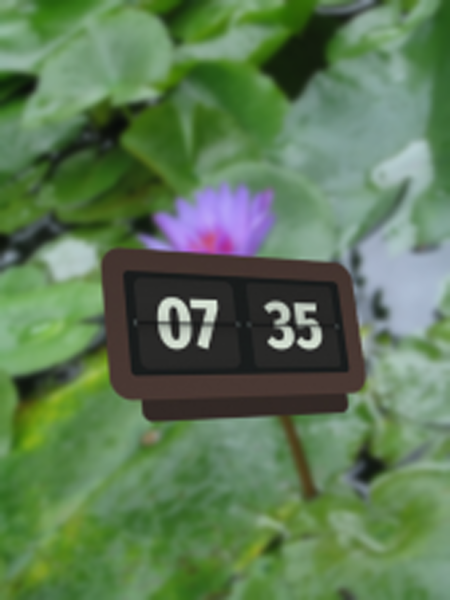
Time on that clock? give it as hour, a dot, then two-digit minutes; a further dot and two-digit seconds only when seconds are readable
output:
7.35
